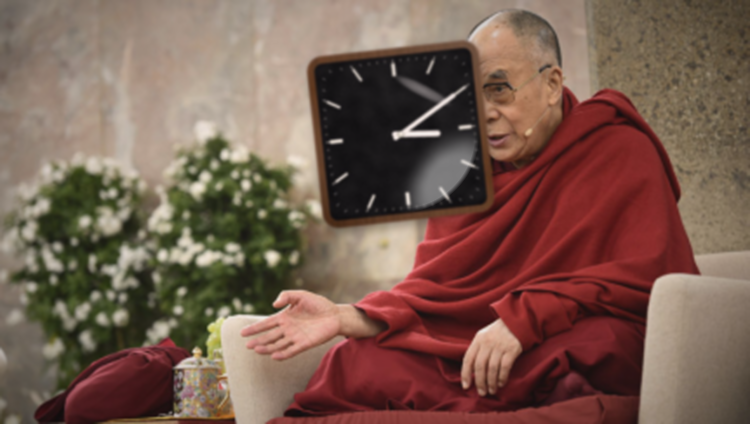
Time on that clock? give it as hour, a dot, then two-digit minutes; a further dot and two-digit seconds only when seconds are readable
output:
3.10
